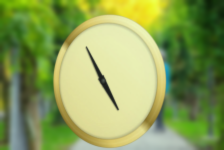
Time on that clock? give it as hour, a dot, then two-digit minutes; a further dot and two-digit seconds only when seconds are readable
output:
4.55
